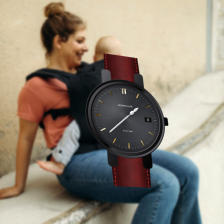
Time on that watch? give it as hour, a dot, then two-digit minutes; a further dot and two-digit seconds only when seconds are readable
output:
1.38
